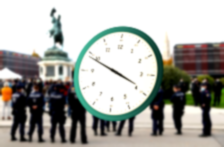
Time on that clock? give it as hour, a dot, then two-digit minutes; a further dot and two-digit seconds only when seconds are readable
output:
3.49
